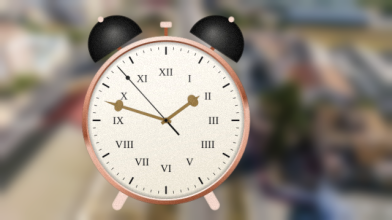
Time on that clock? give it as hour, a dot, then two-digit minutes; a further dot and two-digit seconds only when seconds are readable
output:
1.47.53
